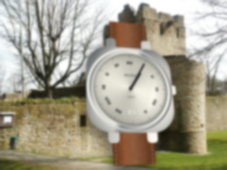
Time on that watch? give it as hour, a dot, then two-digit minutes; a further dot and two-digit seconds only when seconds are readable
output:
1.05
